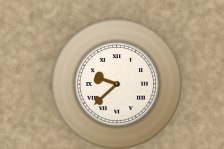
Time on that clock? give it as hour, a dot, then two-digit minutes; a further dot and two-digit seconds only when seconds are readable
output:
9.38
